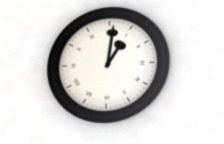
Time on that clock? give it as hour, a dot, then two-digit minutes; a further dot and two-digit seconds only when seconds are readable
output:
1.01
